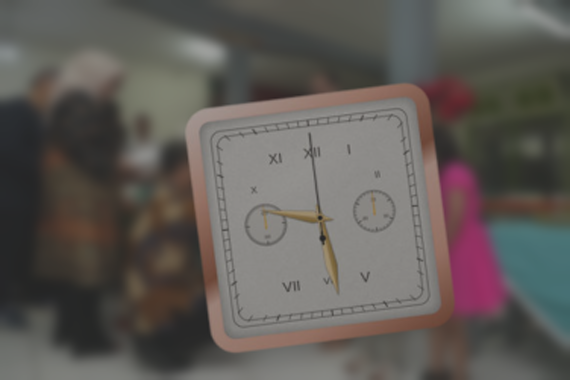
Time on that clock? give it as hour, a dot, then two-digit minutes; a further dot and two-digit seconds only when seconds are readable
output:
9.29
